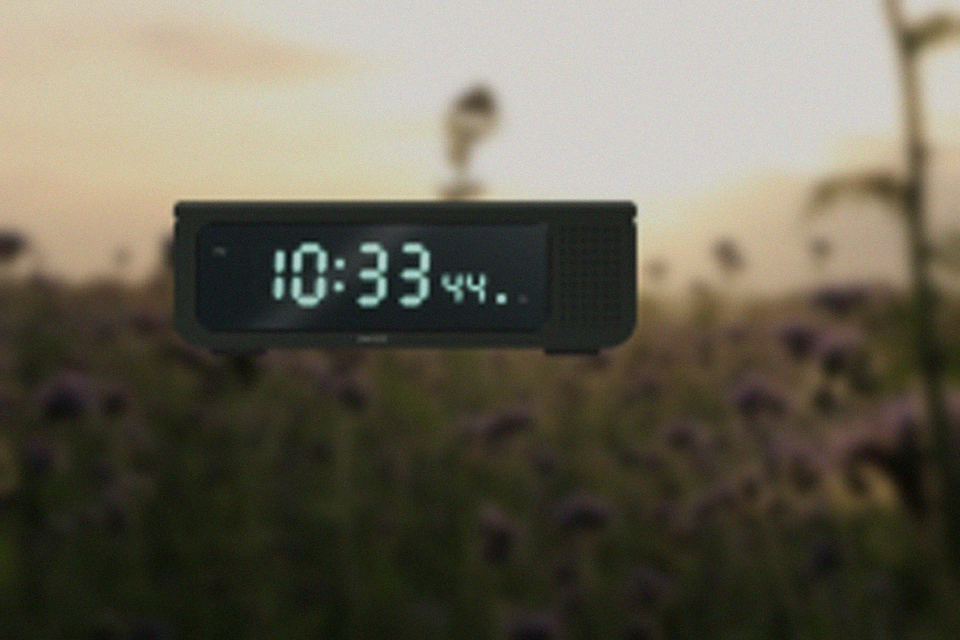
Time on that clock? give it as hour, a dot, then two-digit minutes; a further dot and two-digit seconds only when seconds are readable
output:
10.33.44
